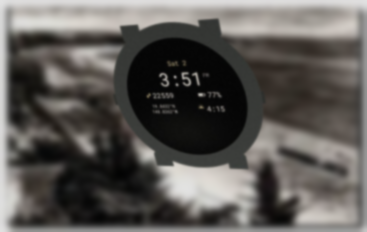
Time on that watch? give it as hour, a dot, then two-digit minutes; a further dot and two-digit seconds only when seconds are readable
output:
3.51
